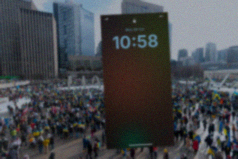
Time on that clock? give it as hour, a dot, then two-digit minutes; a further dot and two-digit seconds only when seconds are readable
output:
10.58
